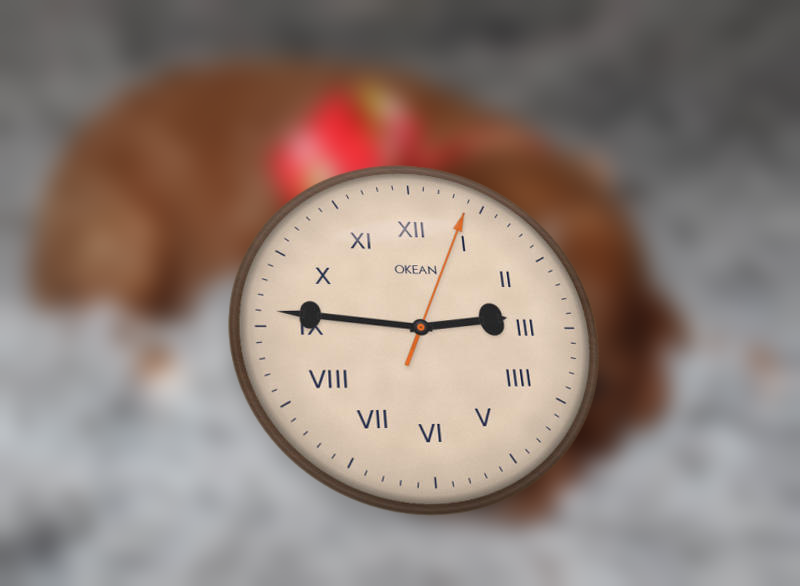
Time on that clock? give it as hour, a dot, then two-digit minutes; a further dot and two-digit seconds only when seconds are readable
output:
2.46.04
